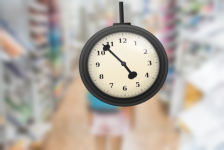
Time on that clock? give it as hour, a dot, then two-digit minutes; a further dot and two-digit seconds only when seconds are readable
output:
4.53
